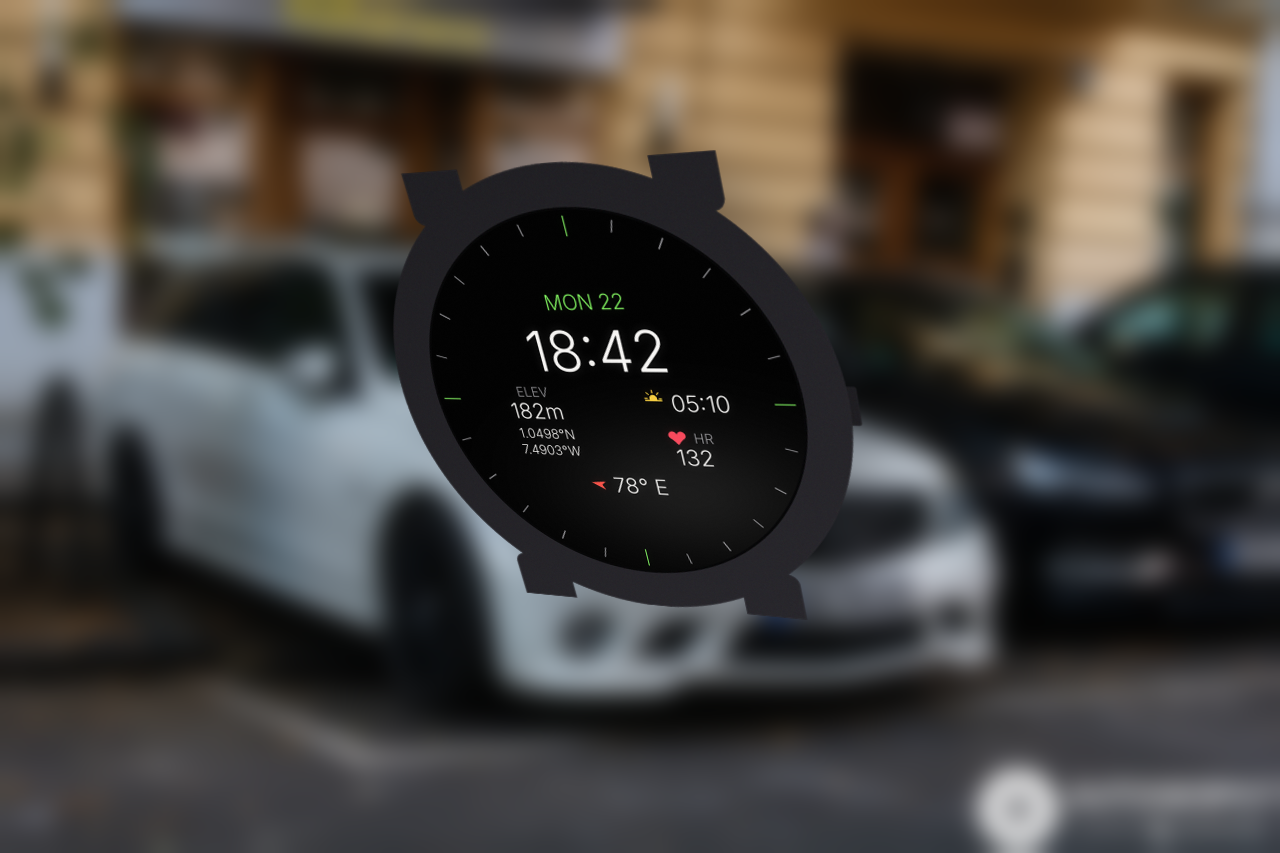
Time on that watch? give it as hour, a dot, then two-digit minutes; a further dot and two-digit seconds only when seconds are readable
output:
18.42
